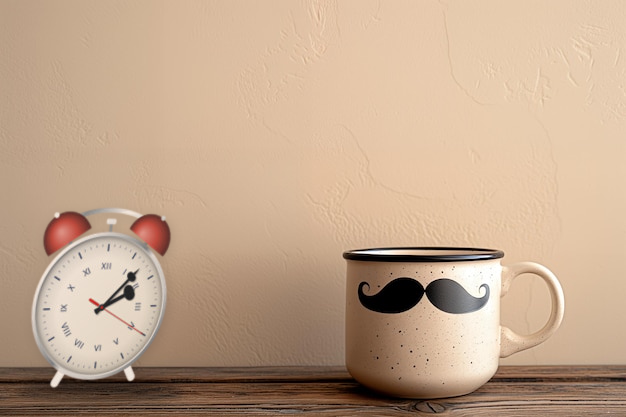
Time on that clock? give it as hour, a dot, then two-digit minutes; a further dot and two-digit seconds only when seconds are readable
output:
2.07.20
